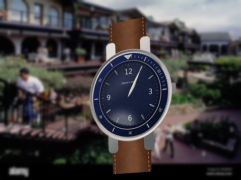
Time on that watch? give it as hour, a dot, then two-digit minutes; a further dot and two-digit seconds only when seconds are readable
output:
1.05
